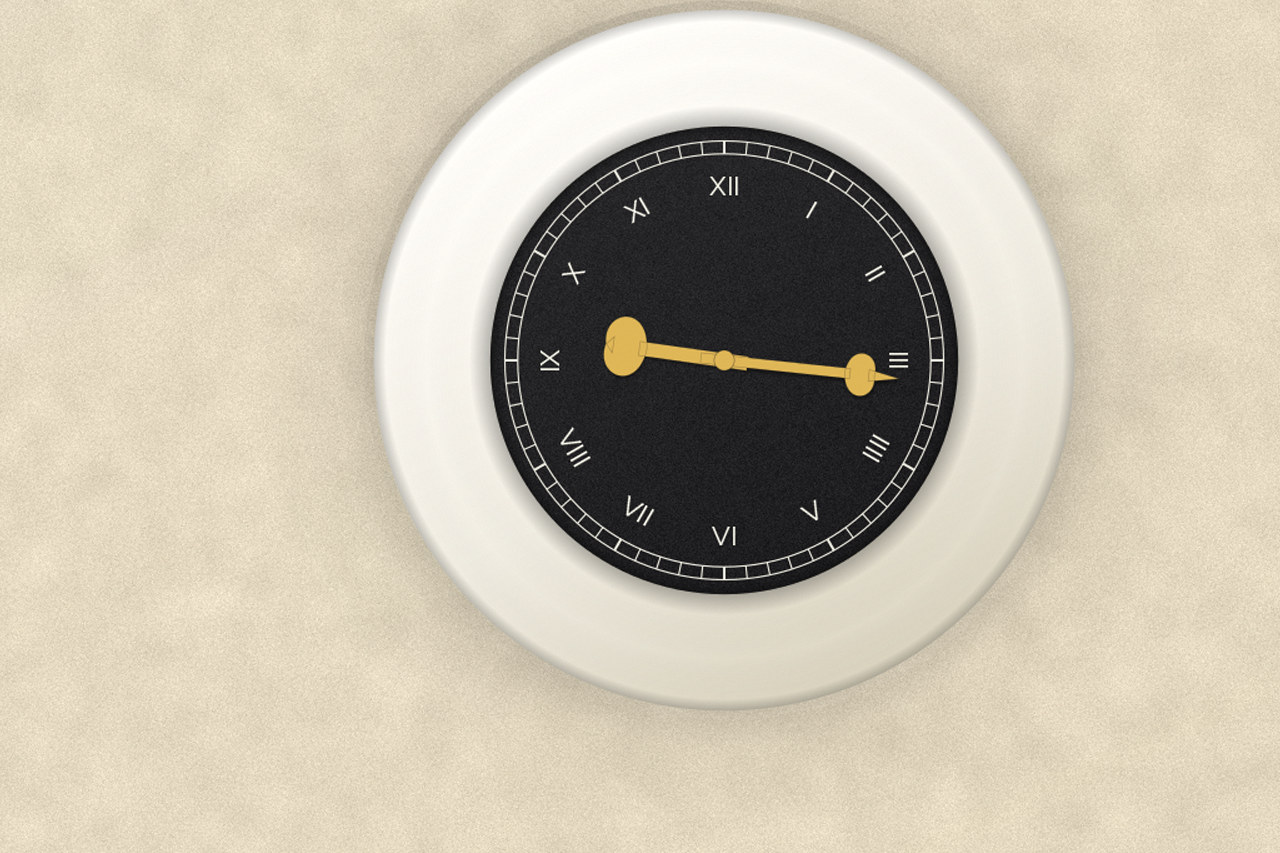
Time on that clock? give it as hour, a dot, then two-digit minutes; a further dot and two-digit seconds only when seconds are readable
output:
9.16
